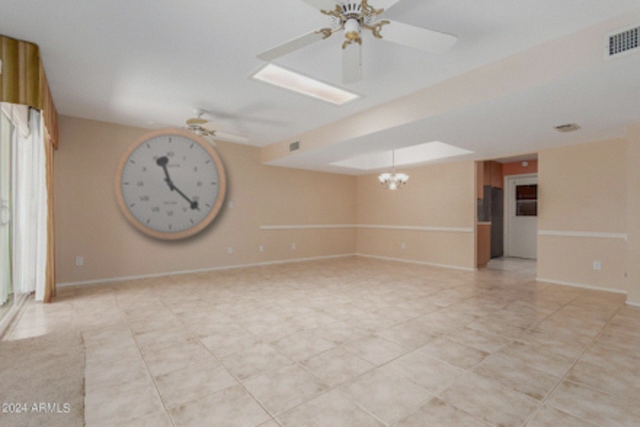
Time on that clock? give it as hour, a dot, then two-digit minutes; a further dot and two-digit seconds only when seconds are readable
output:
11.22
